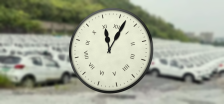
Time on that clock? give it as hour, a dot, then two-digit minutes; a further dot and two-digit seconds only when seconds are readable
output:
11.02
